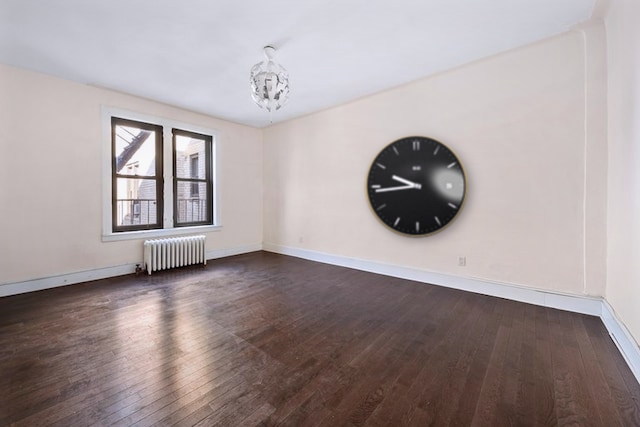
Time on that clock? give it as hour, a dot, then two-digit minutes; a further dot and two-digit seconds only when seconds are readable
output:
9.44
